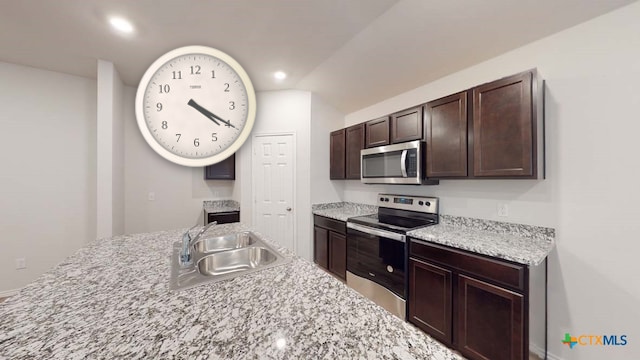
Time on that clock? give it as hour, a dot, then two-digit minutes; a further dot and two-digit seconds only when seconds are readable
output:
4.20
